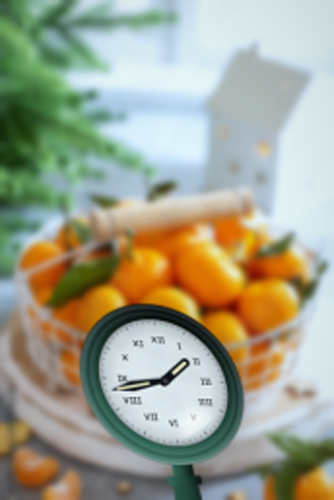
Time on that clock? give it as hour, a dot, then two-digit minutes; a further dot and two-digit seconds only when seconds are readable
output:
1.43
